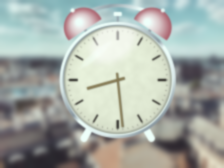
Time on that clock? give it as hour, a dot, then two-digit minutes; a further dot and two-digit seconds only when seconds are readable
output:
8.29
